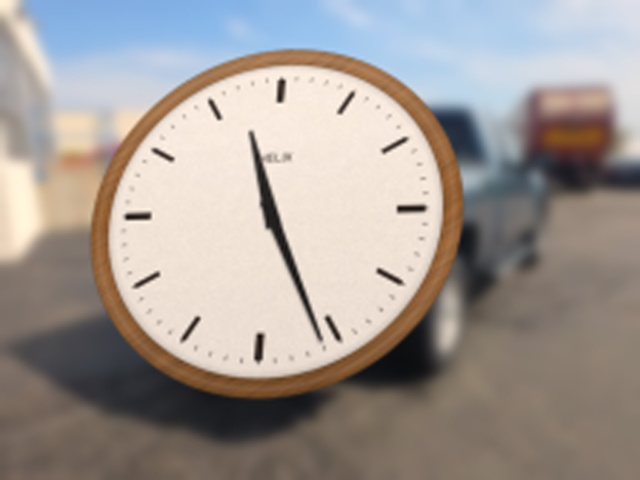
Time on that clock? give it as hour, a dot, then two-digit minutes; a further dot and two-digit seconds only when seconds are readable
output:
11.26
